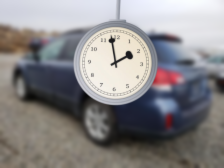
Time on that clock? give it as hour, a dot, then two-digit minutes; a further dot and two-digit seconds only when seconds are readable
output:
1.58
